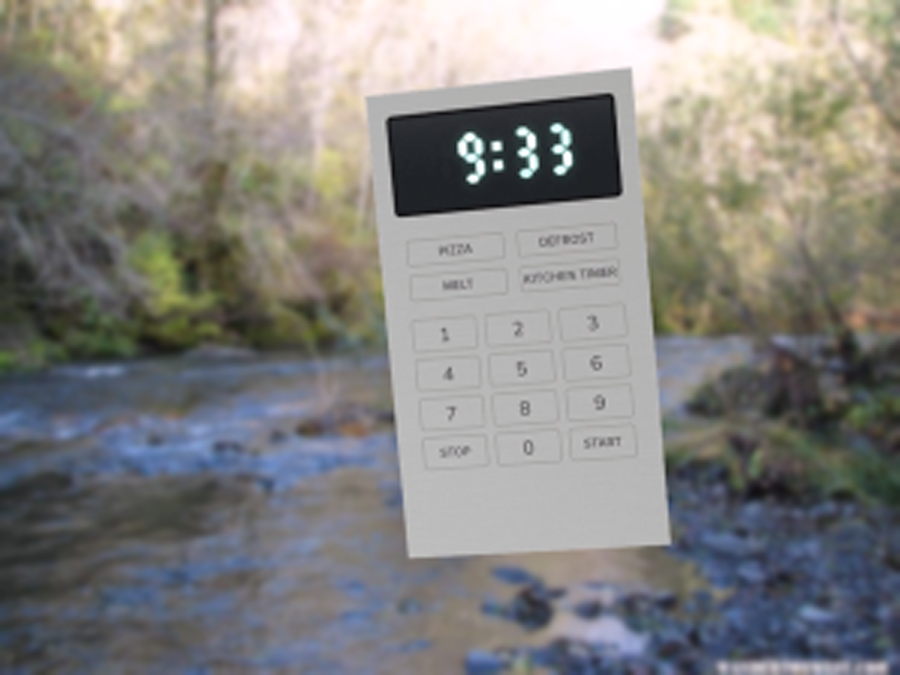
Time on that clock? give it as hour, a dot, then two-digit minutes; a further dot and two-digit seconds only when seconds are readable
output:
9.33
